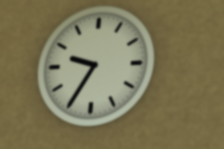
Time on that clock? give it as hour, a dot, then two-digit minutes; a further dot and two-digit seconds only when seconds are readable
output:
9.35
